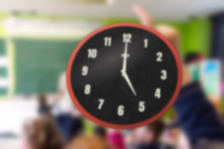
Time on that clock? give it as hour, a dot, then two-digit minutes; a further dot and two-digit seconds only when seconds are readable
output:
5.00
